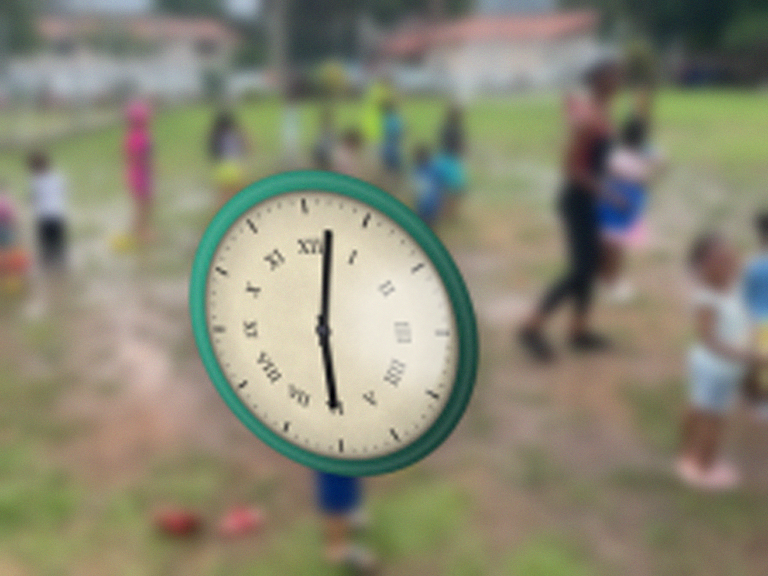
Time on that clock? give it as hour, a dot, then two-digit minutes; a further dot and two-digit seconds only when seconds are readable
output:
6.02
